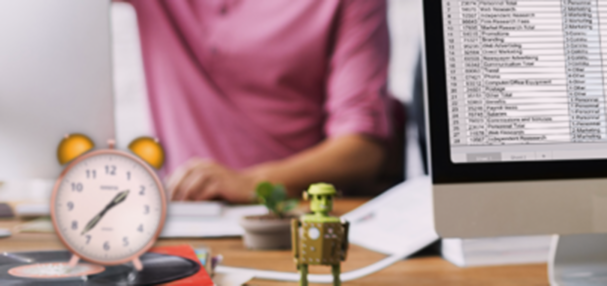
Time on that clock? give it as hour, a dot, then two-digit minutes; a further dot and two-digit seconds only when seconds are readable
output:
1.37
